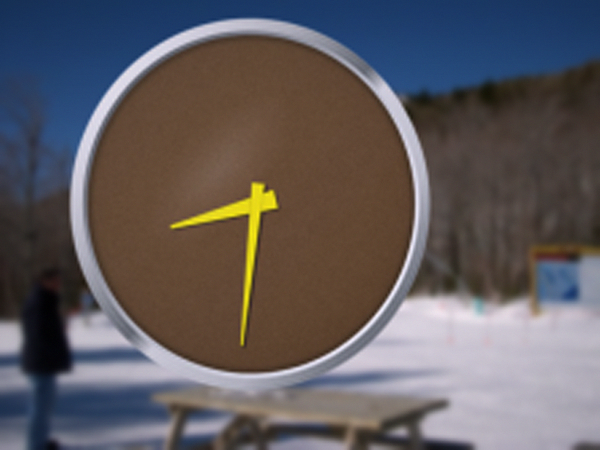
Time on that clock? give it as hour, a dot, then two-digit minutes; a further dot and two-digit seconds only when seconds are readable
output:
8.31
